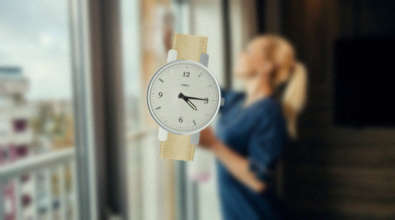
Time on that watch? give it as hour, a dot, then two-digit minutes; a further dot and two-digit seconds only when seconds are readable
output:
4.15
